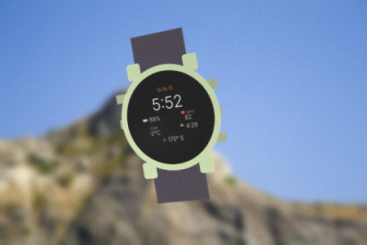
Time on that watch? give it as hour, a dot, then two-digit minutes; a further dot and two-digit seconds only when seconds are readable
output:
5.52
